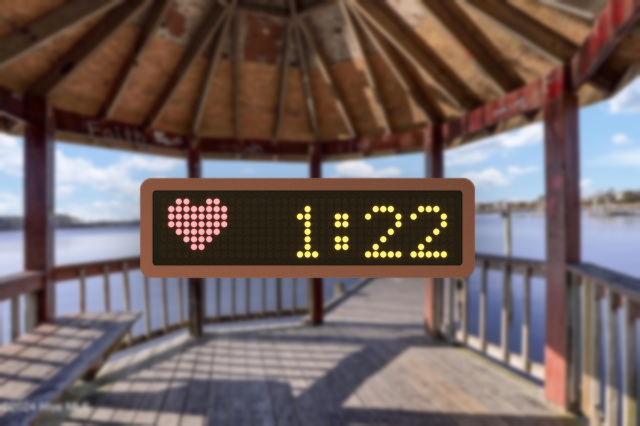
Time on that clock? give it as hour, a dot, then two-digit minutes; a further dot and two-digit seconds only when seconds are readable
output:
1.22
